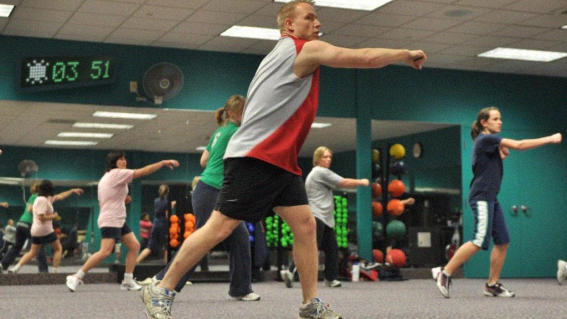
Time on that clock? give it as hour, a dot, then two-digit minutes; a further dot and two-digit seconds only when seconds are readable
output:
3.51
